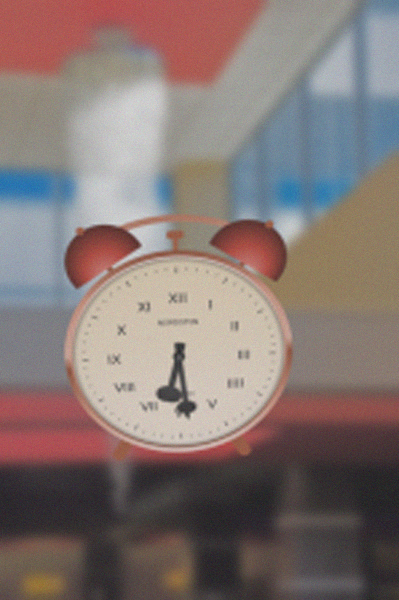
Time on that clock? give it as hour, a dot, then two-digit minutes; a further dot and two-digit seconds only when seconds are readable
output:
6.29
